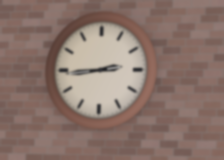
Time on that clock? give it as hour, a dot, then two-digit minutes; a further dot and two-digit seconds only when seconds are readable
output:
2.44
